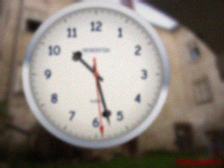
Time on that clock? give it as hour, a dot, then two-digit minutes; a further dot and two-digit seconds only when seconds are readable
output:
10.27.29
